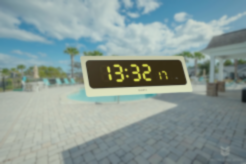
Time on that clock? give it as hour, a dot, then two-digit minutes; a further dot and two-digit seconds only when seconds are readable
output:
13.32.17
